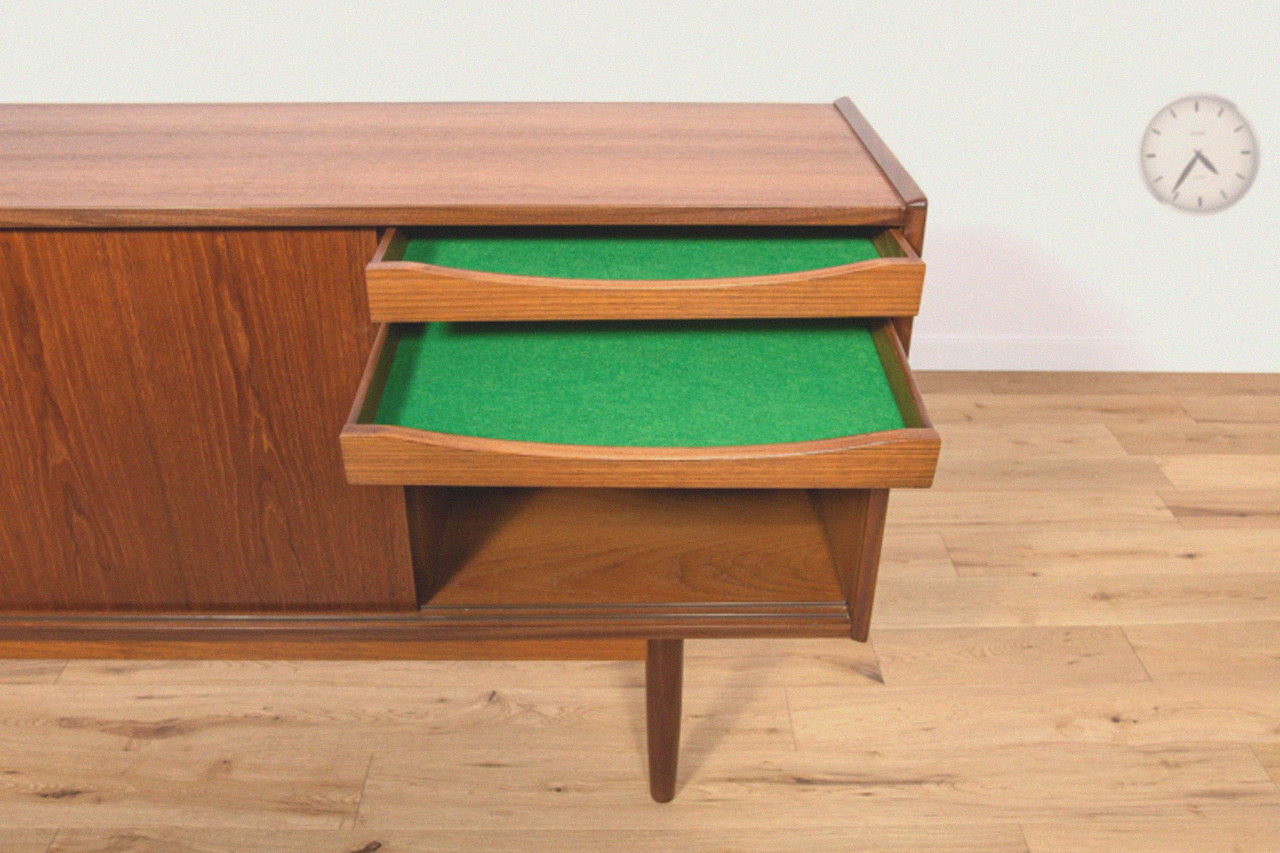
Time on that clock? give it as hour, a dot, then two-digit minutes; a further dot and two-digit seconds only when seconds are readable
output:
4.36
